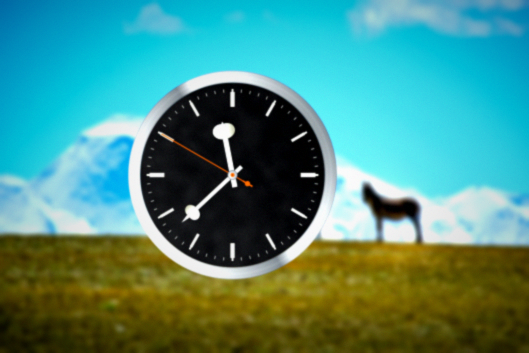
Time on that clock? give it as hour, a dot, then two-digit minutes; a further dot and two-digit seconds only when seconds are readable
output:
11.37.50
